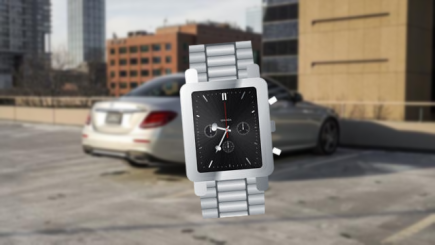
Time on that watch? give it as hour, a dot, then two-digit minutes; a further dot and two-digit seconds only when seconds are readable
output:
9.35
